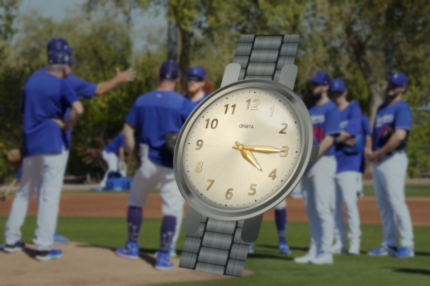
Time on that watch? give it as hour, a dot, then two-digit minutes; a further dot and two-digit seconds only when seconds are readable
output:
4.15
